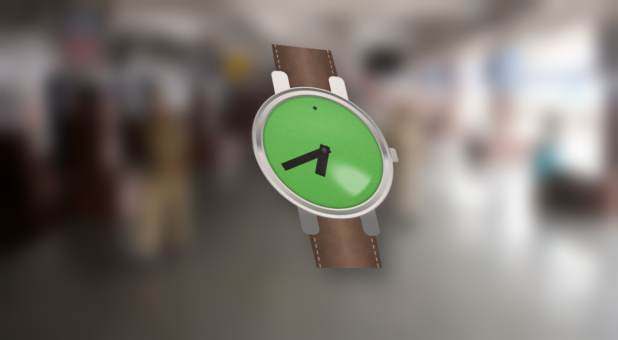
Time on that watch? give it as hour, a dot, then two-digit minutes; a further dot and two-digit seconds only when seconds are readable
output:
6.41
